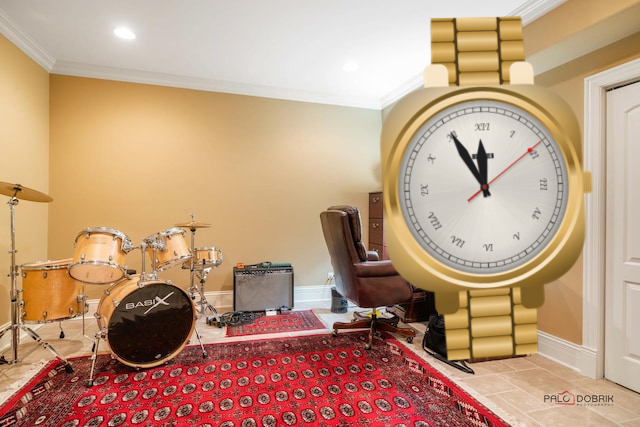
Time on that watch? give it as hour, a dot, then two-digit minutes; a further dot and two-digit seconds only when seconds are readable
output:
11.55.09
